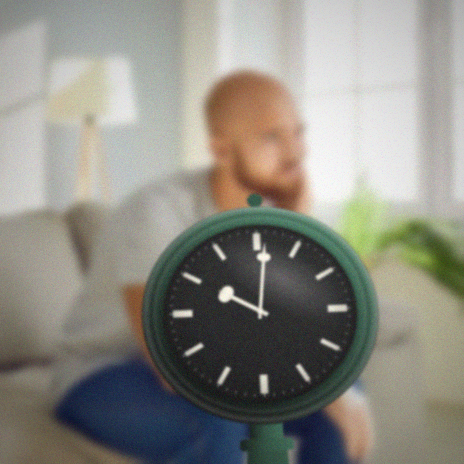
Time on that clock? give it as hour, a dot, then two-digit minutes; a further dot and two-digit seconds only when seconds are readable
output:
10.01
